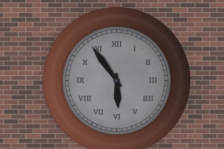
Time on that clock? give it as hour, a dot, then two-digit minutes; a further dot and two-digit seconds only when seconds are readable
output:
5.54
